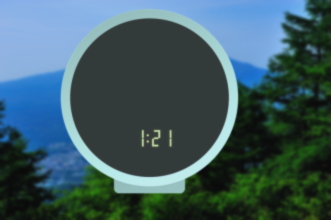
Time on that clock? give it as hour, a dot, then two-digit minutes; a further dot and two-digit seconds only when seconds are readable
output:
1.21
